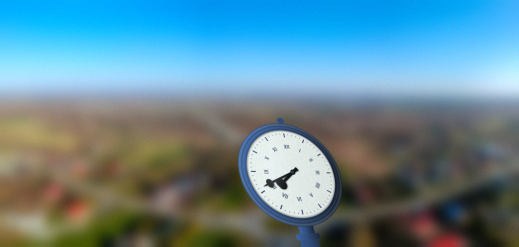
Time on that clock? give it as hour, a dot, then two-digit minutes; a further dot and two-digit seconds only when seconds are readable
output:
7.41
